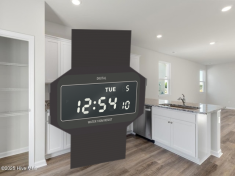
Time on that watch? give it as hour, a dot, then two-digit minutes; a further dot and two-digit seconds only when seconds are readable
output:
12.54.10
